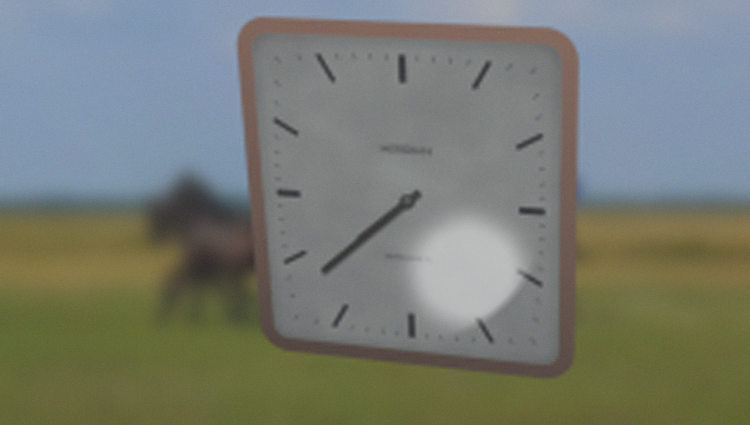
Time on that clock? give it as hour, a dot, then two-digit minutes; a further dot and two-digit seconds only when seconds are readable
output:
7.38
